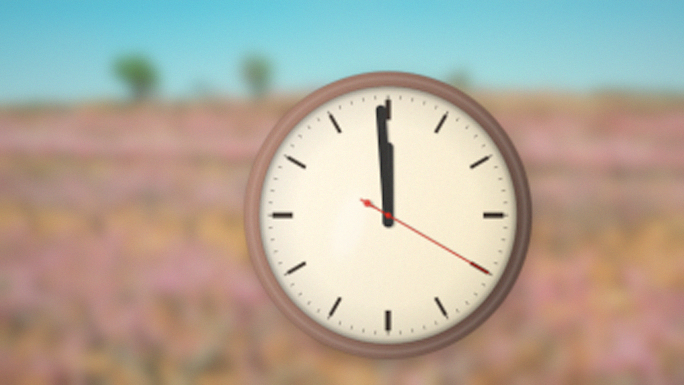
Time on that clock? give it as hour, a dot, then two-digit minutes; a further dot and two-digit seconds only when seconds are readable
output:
11.59.20
